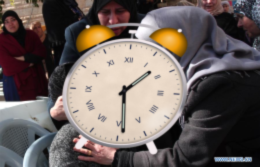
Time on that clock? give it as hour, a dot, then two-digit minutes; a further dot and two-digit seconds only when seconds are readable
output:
1.29
